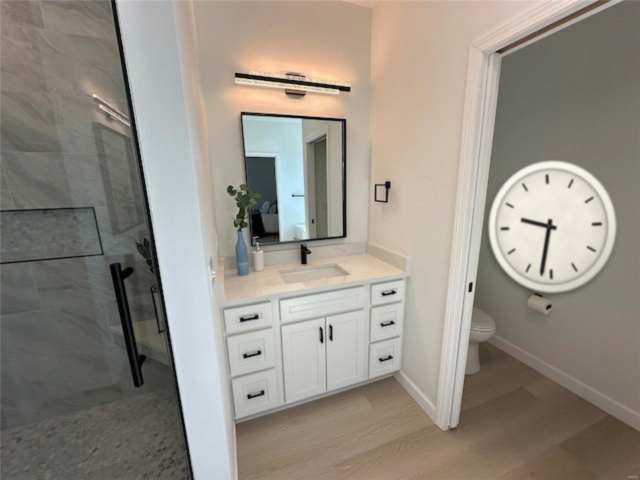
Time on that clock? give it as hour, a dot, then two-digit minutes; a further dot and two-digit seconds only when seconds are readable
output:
9.32
